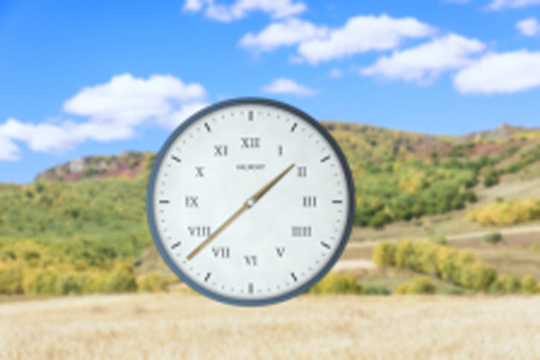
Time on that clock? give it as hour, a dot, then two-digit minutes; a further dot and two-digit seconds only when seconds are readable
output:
1.38
